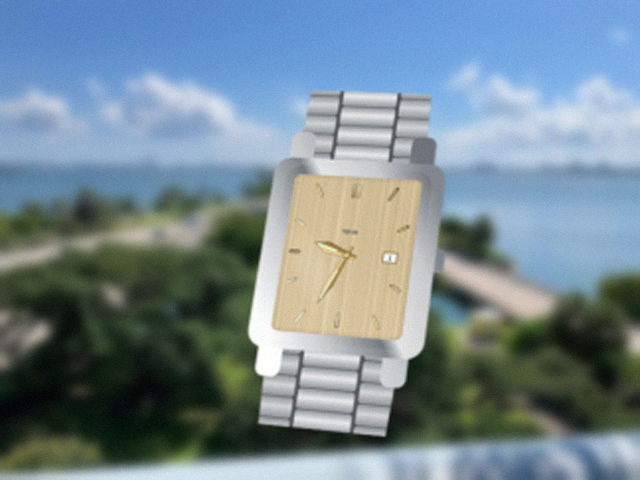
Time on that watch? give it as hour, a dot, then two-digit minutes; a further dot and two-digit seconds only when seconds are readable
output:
9.34
